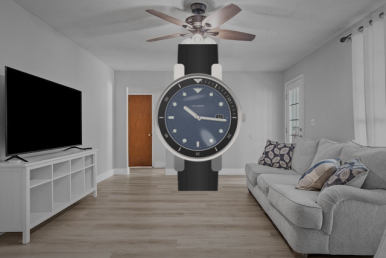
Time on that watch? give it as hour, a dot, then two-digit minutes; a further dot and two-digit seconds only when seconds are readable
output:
10.16
